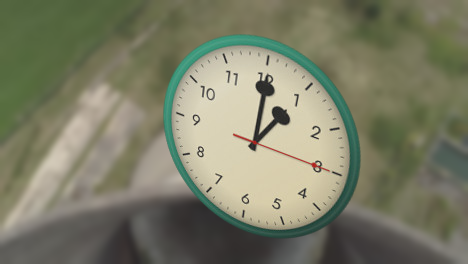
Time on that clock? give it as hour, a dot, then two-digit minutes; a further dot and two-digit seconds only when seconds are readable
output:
1.00.15
